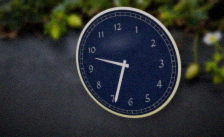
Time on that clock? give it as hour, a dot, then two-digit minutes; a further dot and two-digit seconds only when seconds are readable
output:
9.34
